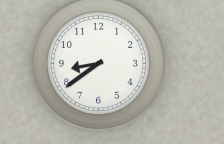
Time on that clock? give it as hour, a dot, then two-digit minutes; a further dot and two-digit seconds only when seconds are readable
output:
8.39
